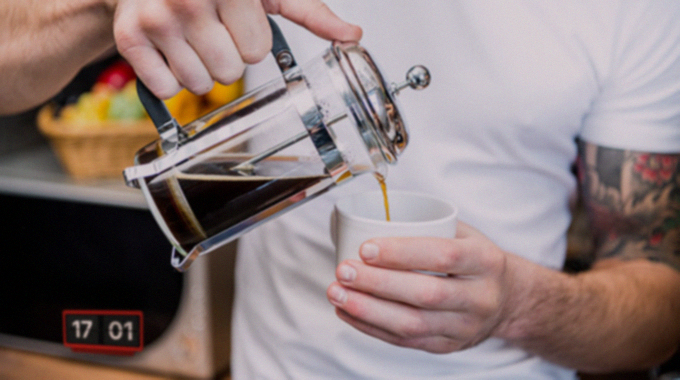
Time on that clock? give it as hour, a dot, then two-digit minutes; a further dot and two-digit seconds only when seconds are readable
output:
17.01
